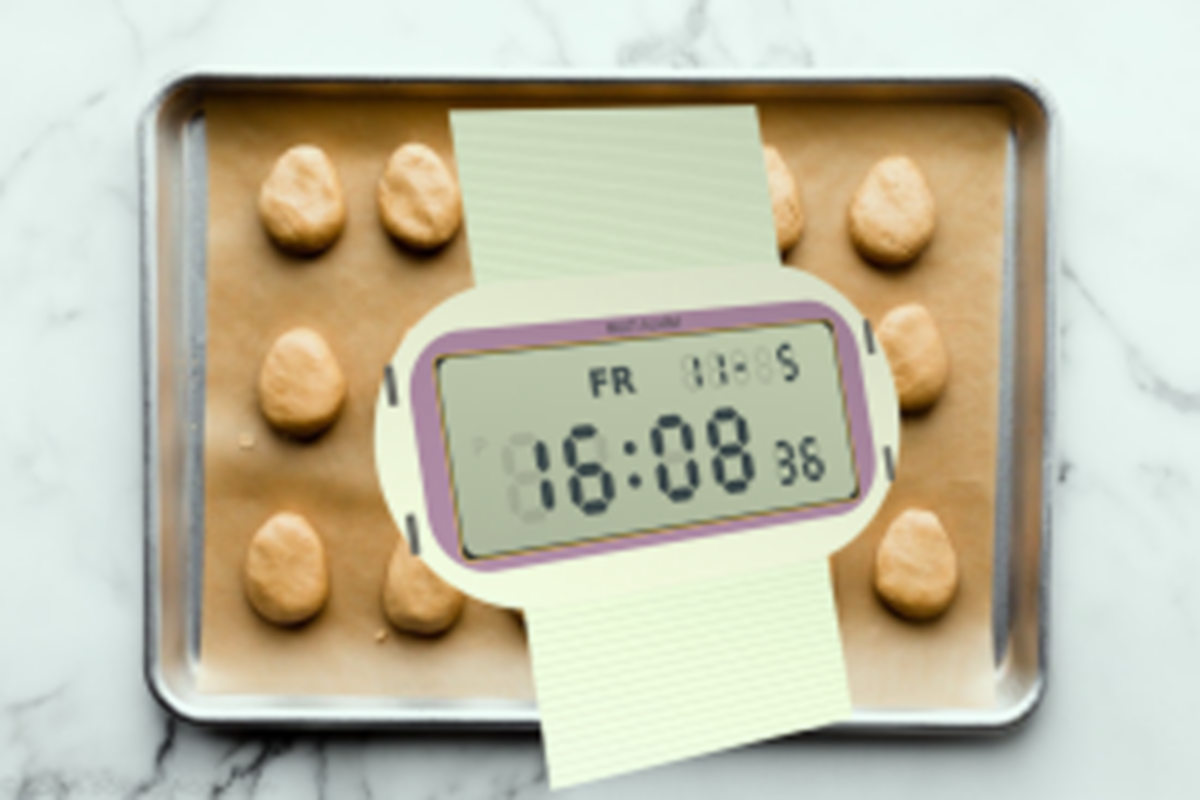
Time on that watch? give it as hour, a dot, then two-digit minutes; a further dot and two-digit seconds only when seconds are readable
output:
16.08.36
